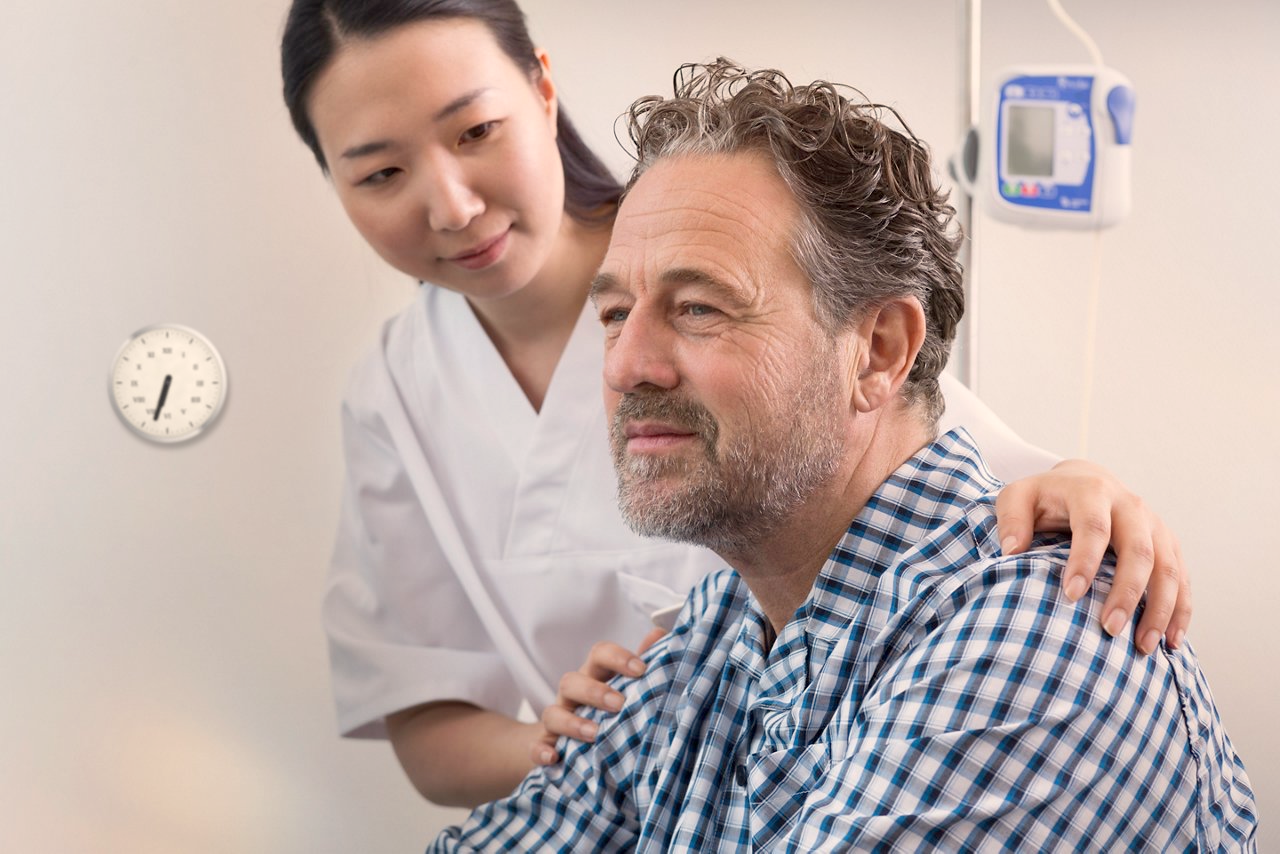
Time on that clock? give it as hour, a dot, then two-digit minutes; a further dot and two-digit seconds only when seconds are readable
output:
6.33
